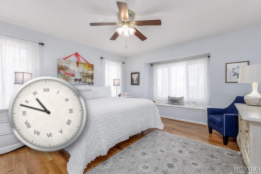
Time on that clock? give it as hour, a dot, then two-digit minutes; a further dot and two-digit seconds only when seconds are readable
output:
10.48
